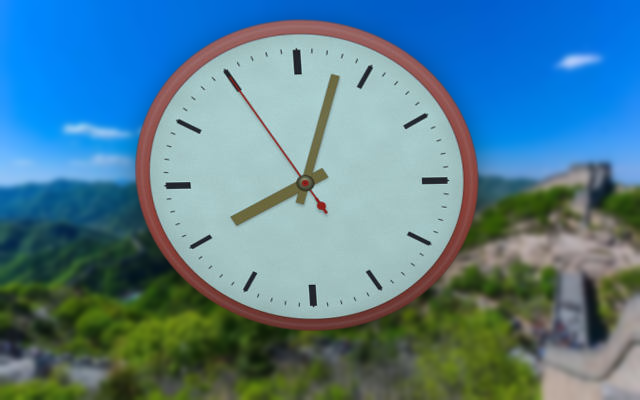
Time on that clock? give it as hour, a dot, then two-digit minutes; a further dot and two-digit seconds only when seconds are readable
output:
8.02.55
